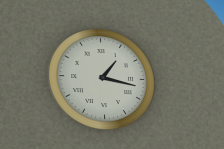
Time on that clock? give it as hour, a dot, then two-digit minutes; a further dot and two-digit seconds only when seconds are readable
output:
1.17
